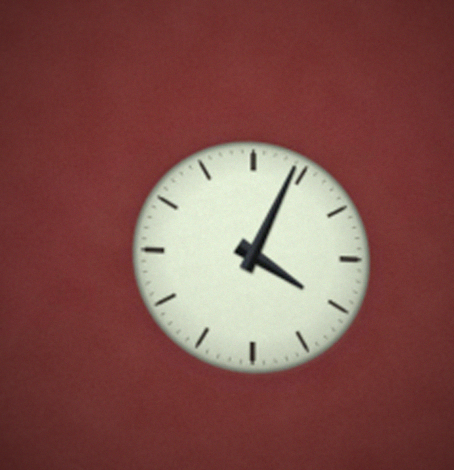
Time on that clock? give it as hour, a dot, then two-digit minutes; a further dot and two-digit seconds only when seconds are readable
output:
4.04
